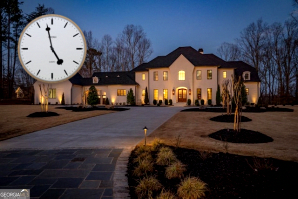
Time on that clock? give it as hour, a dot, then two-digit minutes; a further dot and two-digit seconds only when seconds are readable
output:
4.58
